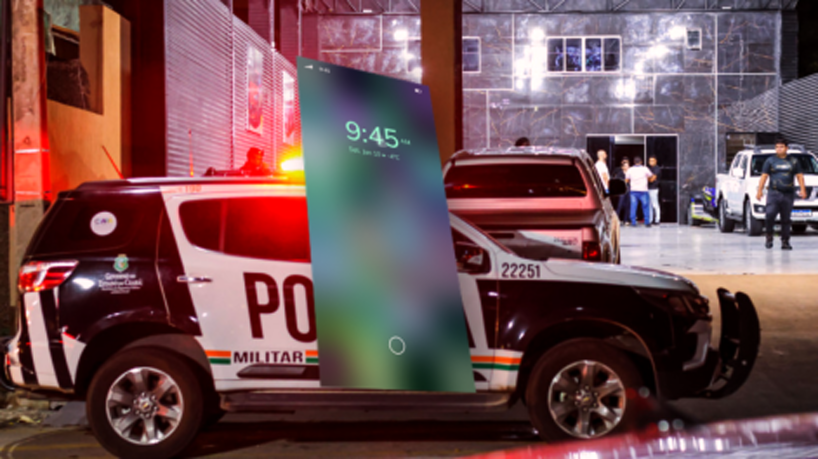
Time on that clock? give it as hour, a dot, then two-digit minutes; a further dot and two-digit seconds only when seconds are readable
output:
9.45
